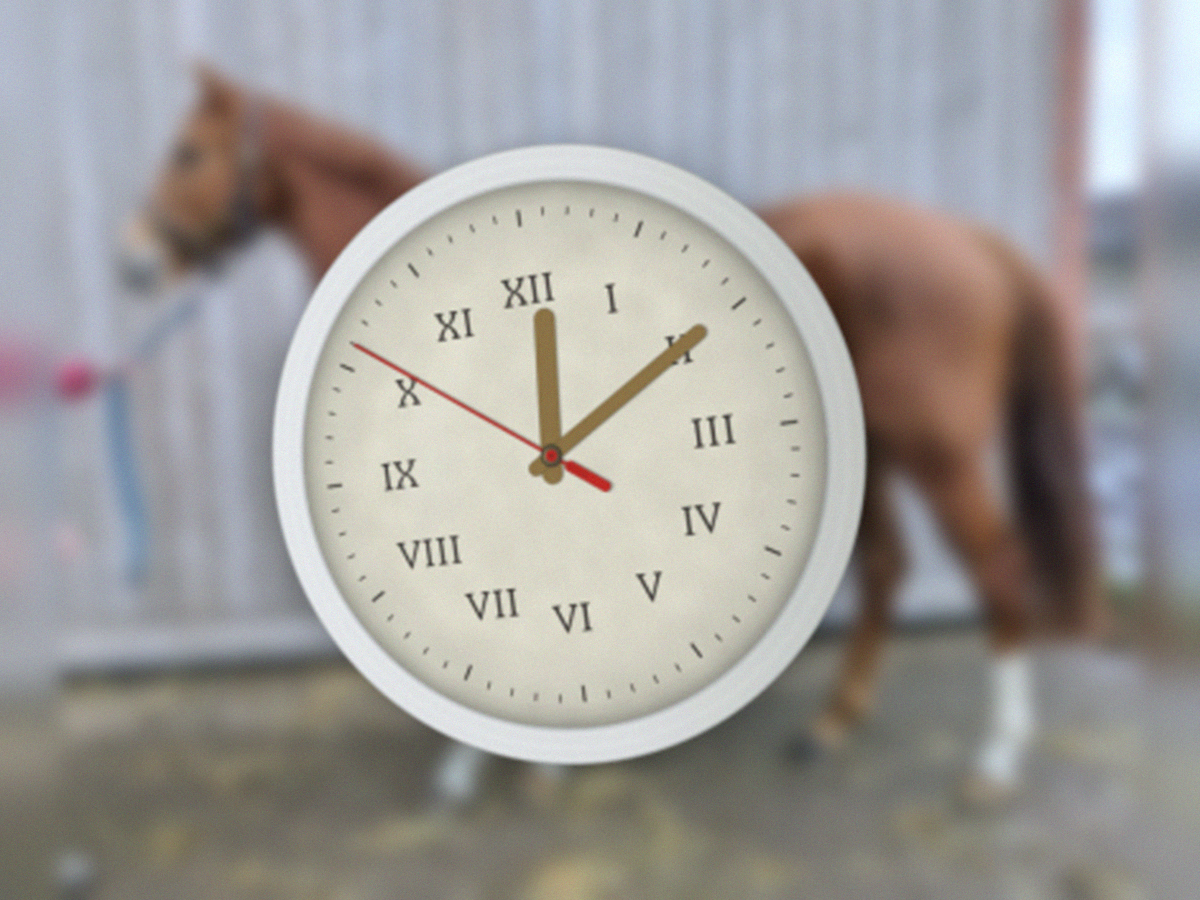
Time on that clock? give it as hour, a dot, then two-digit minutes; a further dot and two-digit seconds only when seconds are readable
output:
12.09.51
